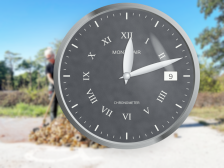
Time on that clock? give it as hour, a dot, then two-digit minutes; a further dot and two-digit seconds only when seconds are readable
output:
12.12
